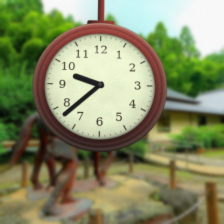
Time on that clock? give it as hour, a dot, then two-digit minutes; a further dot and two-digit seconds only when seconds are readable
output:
9.38
